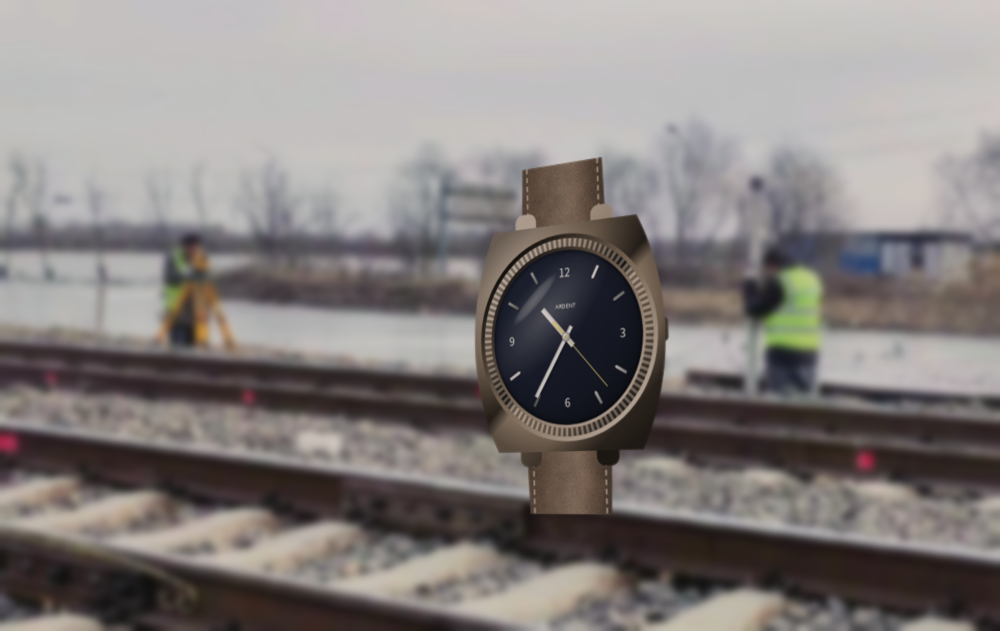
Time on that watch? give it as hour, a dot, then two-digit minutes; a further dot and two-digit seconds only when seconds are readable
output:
10.35.23
